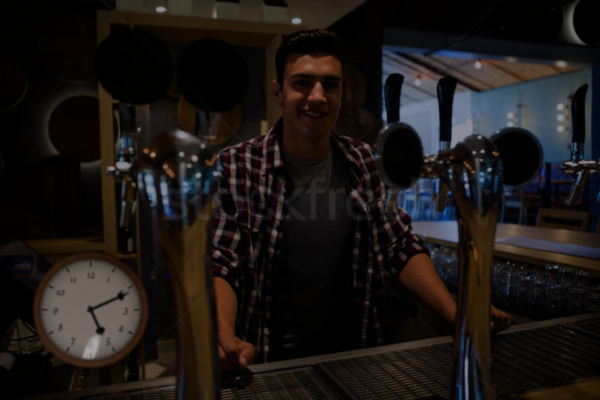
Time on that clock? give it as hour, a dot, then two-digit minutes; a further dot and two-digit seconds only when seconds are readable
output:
5.11
